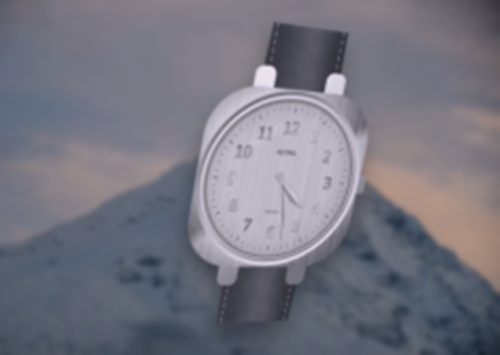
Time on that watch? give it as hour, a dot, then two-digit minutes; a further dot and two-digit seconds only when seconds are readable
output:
4.28
